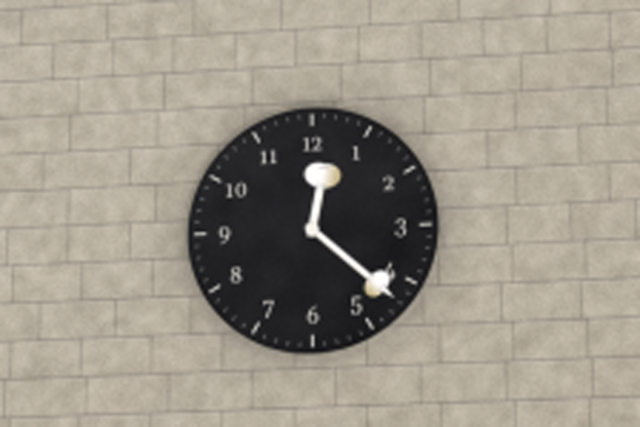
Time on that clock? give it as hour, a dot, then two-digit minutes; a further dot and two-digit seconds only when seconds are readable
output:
12.22
